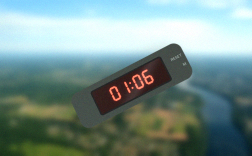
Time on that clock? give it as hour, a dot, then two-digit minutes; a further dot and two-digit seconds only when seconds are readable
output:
1.06
